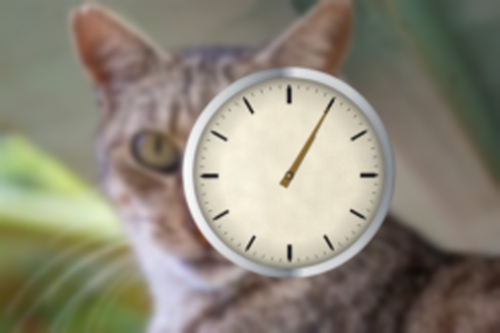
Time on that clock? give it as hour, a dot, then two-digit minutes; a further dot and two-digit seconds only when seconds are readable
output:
1.05
